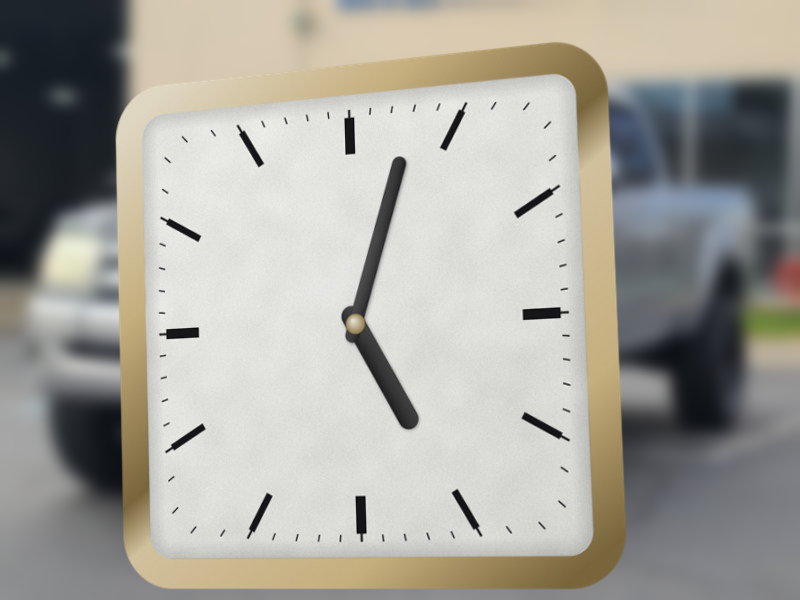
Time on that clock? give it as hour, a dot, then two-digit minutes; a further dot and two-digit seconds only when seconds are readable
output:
5.03
